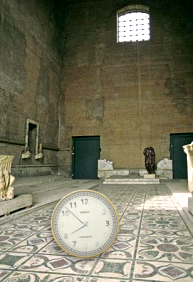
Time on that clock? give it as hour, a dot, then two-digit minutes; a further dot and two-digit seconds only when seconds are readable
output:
7.52
